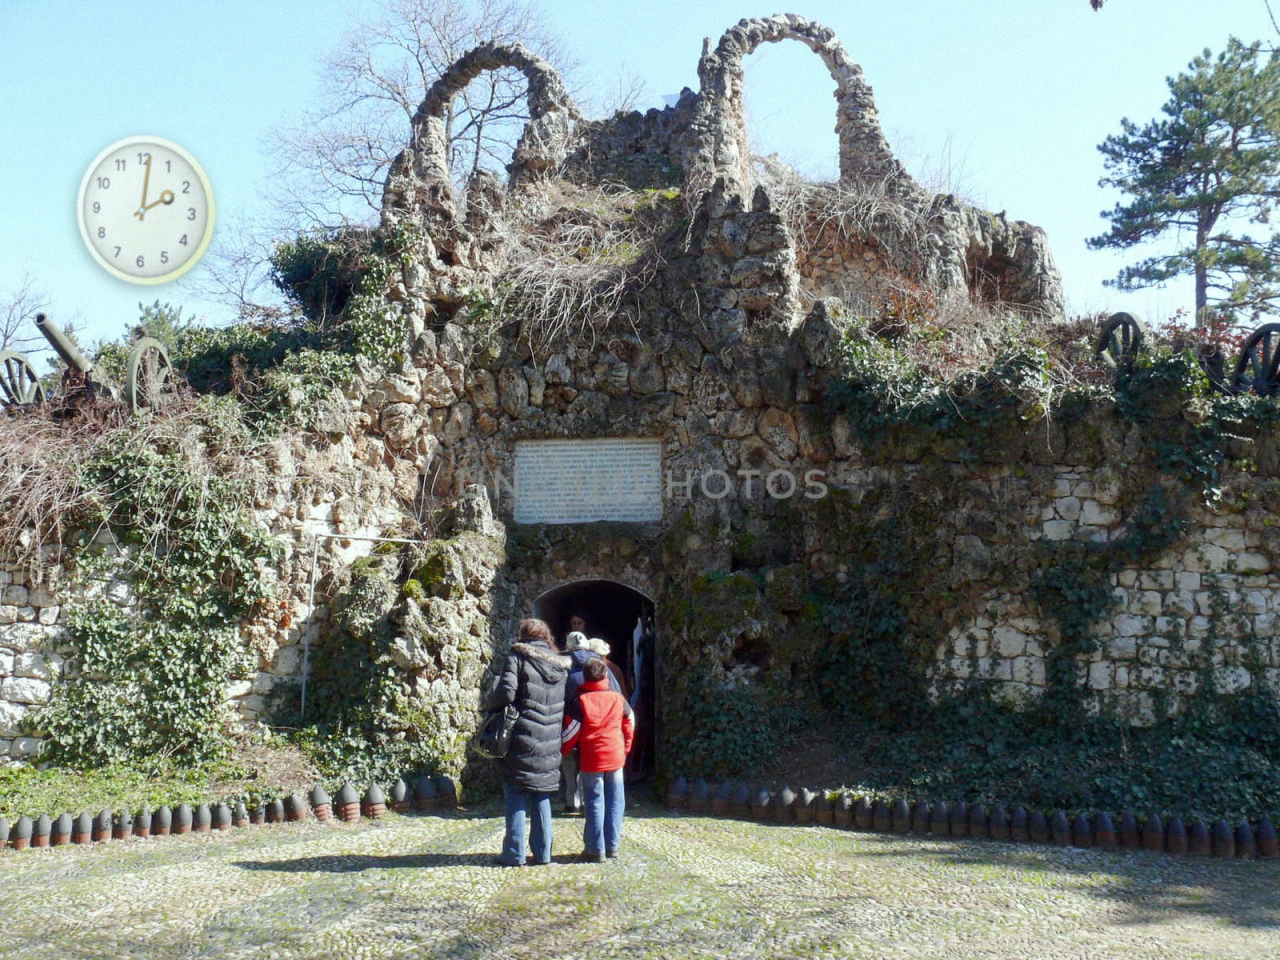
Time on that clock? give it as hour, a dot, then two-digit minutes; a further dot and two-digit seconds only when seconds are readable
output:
2.01
